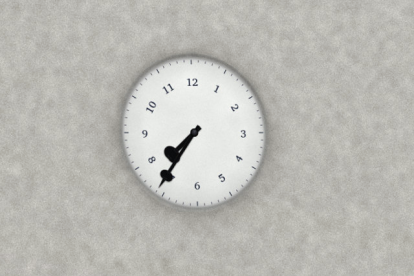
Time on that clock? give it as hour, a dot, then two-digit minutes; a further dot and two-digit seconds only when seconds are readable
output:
7.36
